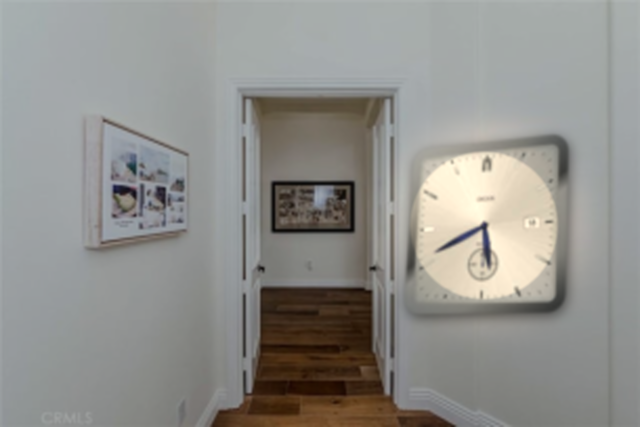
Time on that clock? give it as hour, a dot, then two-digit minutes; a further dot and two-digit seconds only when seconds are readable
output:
5.41
